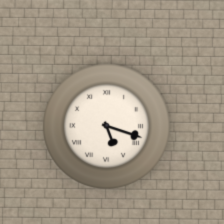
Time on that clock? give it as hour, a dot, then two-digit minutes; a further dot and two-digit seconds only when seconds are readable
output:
5.18
